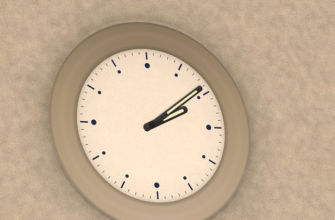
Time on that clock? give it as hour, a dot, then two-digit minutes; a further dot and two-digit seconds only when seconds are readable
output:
2.09
